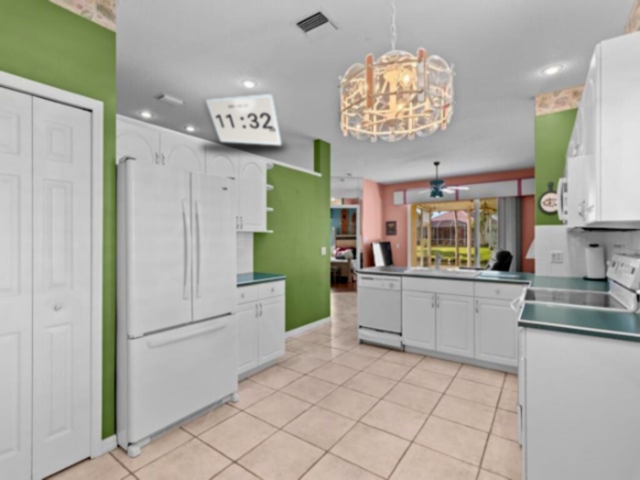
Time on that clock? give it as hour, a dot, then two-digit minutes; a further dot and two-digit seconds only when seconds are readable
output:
11.32
